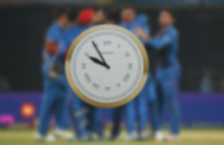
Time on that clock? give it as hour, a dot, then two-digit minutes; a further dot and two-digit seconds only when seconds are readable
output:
9.55
